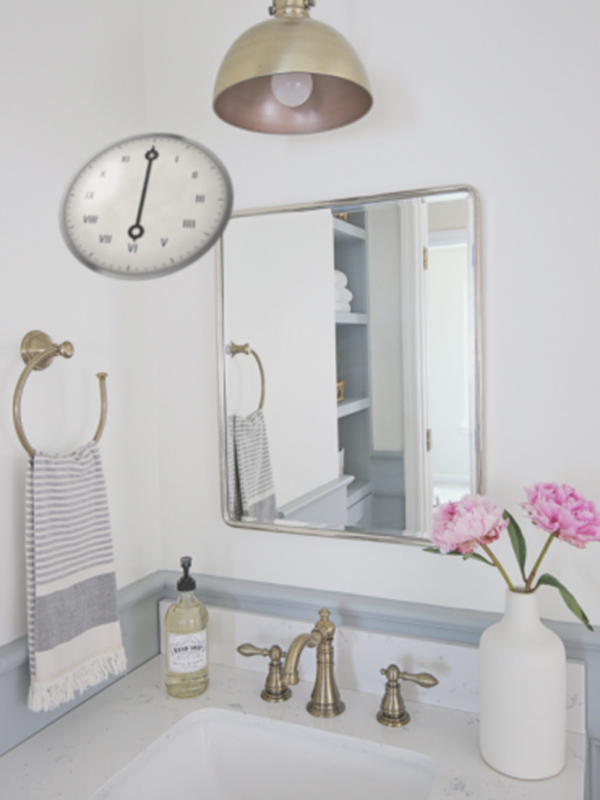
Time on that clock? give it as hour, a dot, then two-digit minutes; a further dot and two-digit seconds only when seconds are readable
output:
6.00
